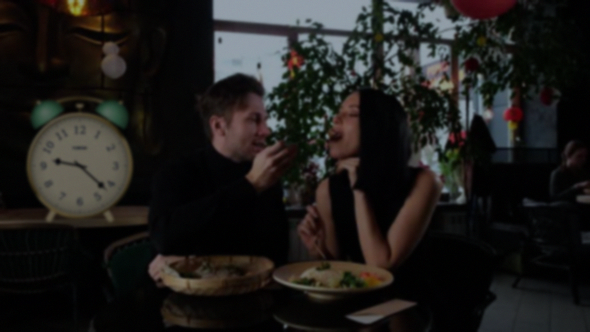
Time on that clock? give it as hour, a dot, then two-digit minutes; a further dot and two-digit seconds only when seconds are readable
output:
9.22
